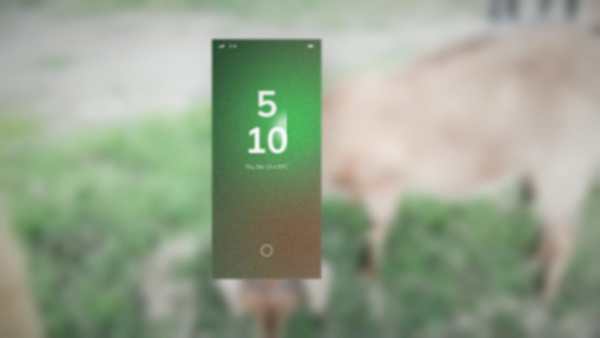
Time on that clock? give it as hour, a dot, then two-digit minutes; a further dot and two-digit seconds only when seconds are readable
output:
5.10
